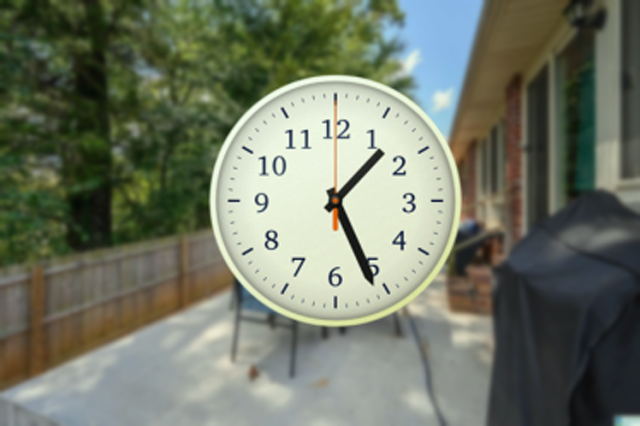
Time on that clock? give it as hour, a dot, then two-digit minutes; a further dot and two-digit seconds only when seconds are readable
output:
1.26.00
